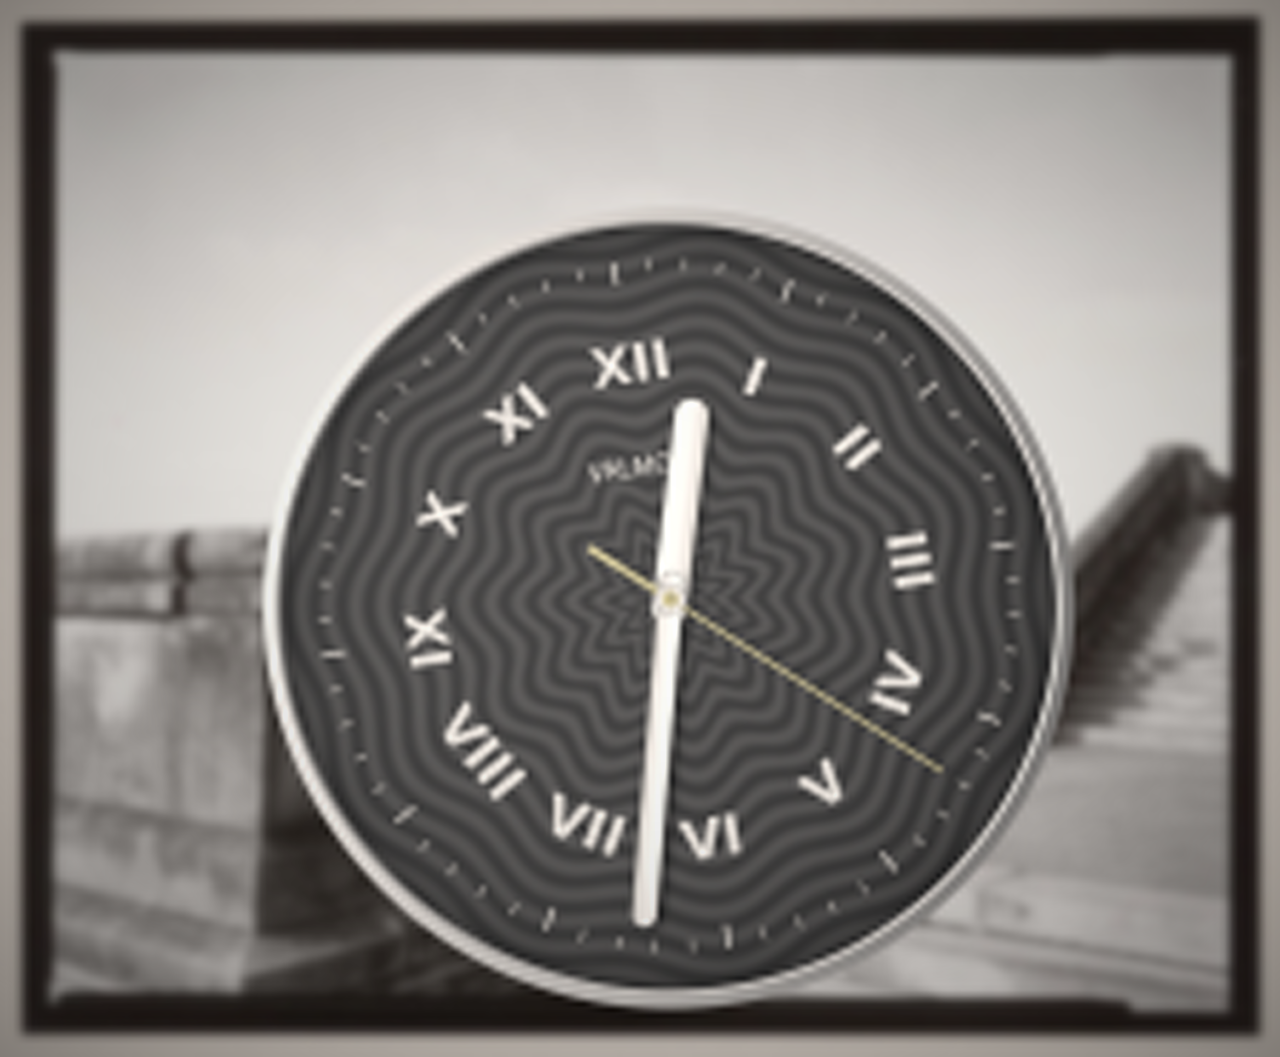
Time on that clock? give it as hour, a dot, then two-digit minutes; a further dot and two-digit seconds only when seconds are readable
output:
12.32.22
